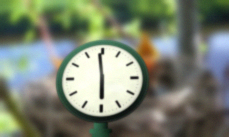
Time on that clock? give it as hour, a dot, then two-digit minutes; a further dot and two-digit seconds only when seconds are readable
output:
5.59
